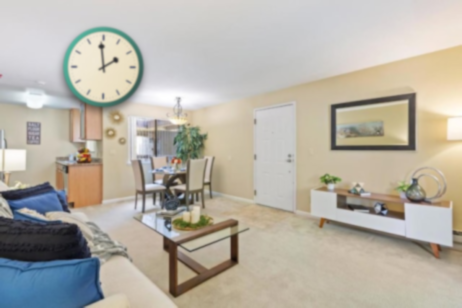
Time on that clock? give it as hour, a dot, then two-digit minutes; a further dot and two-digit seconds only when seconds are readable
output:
1.59
